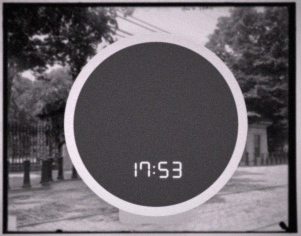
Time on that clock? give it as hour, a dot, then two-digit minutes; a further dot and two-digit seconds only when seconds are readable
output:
17.53
